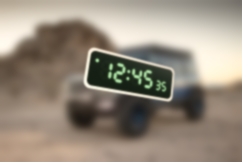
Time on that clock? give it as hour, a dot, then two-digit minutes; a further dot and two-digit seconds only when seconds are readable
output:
12.45
